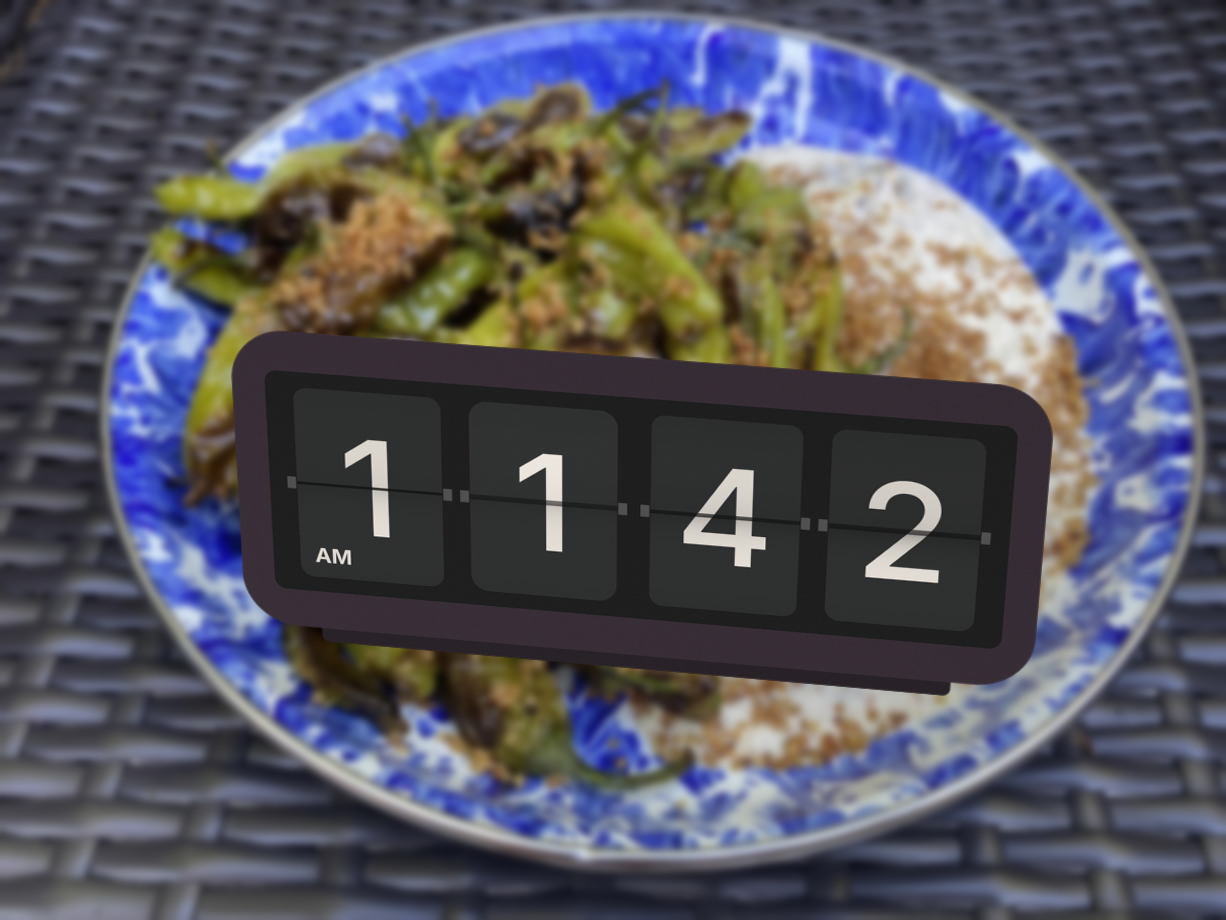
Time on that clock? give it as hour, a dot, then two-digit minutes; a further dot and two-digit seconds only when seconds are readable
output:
11.42
